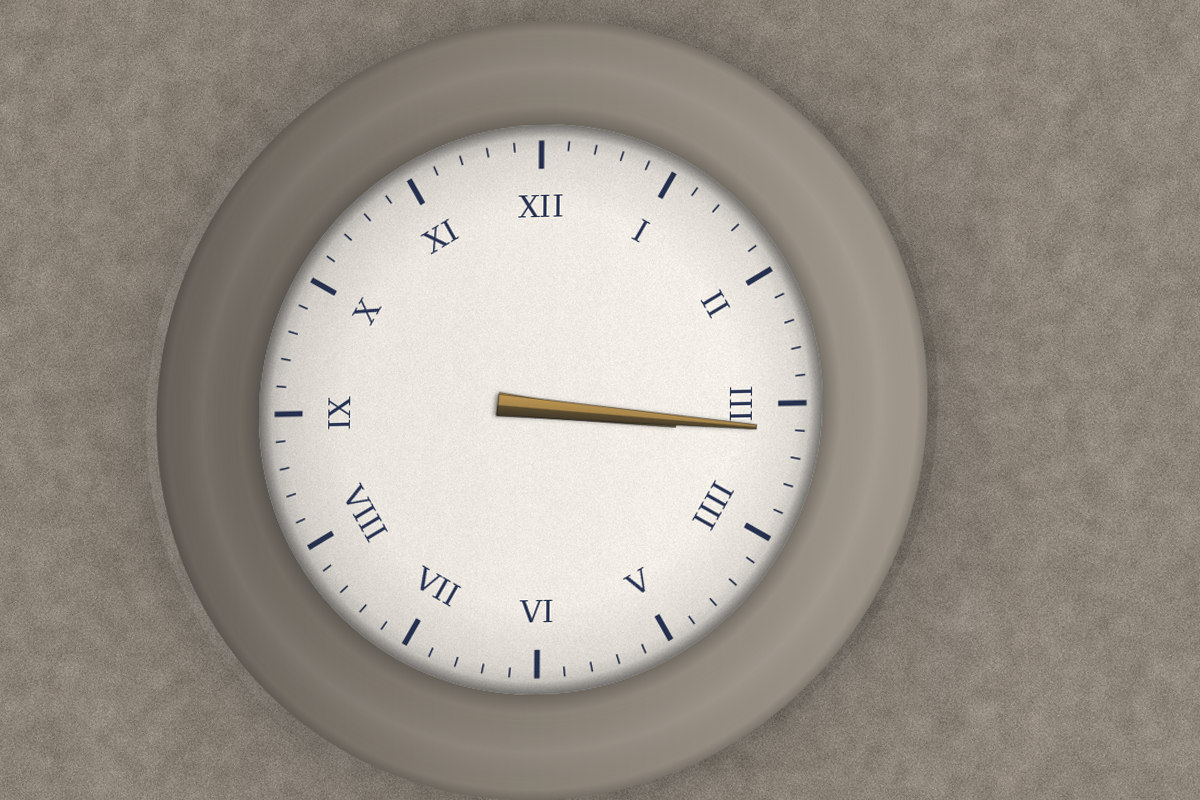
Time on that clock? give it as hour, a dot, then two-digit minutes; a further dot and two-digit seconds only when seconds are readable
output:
3.16
